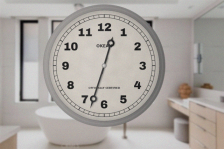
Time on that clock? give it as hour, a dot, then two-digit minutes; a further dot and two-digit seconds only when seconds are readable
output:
12.33
